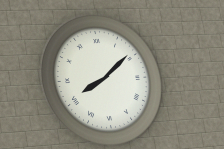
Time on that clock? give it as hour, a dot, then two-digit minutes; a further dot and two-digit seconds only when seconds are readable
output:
8.09
